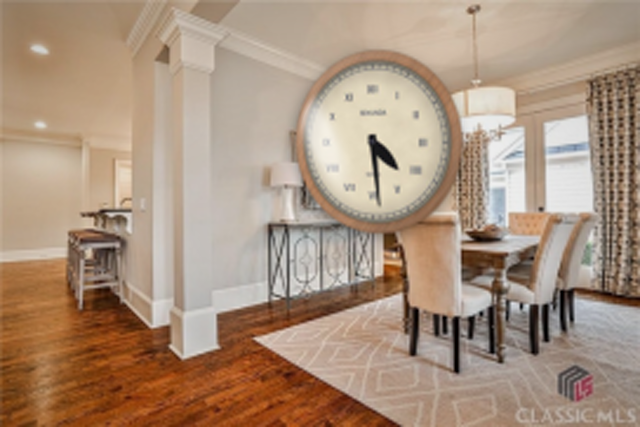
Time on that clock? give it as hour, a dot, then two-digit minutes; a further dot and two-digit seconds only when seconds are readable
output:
4.29
